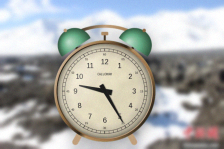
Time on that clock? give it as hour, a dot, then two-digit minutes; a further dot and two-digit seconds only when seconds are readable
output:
9.25
